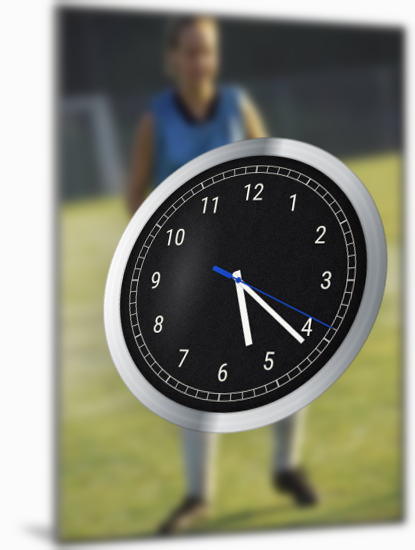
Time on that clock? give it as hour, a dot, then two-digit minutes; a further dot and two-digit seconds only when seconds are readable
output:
5.21.19
